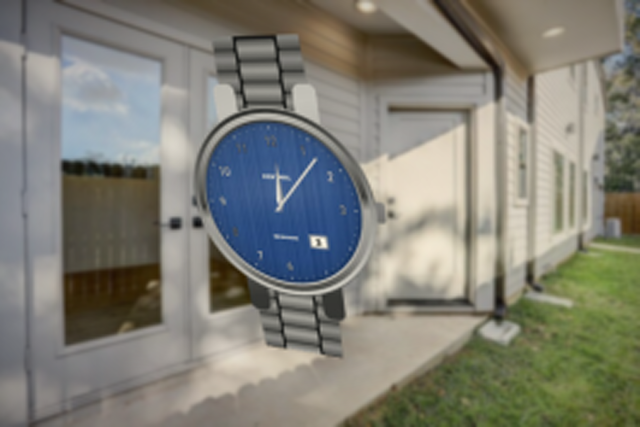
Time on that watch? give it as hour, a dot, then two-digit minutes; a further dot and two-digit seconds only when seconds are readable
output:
12.07
